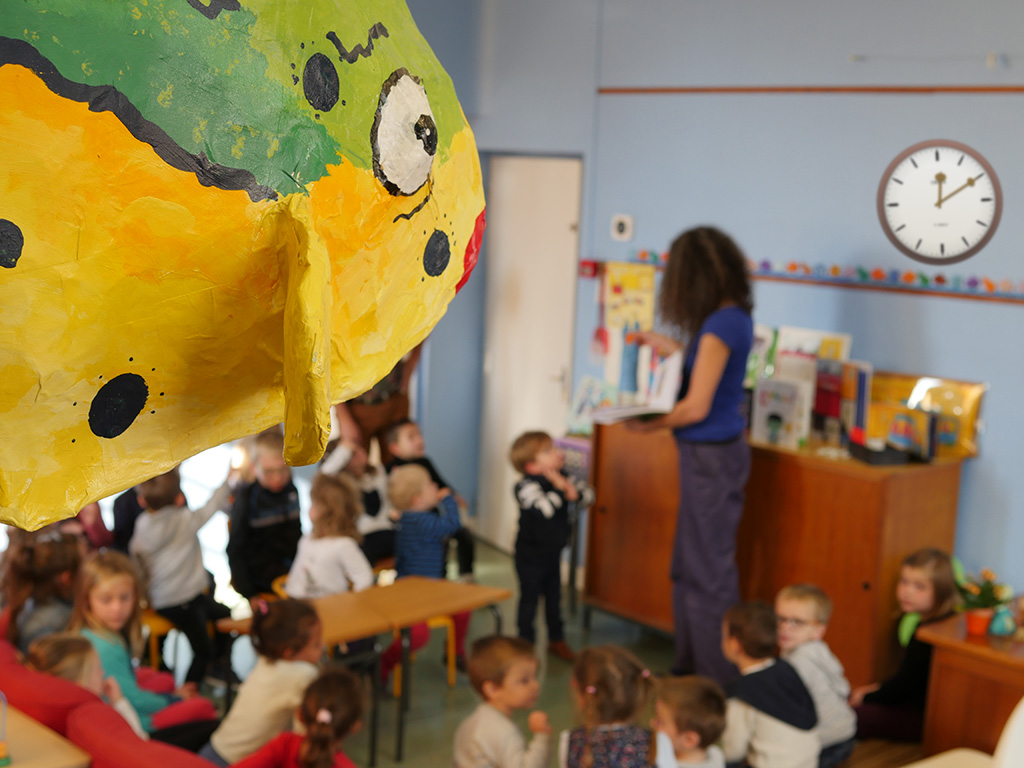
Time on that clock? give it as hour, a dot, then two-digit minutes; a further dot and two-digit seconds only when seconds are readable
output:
12.10
